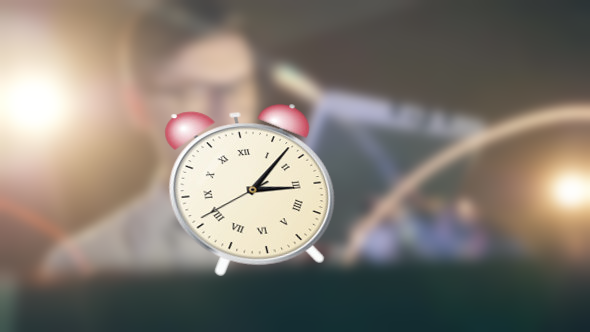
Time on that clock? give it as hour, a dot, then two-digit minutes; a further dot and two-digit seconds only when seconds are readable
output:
3.07.41
